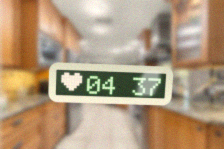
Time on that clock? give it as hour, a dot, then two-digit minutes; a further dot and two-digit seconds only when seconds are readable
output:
4.37
